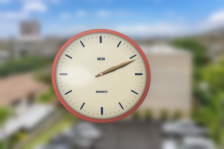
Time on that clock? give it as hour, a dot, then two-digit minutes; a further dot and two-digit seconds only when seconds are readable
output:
2.11
